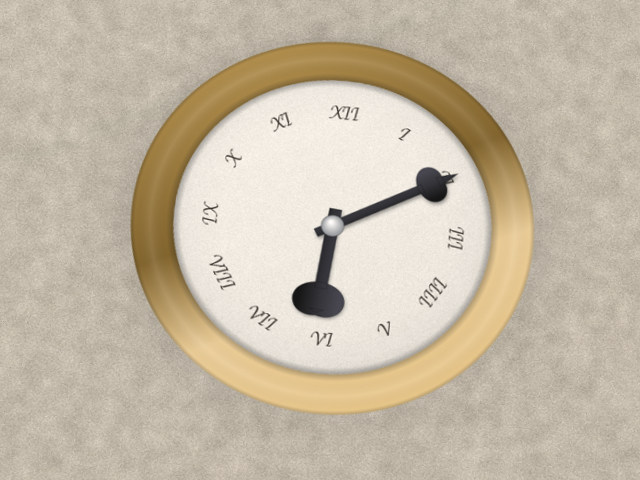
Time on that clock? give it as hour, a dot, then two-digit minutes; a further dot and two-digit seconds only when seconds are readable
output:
6.10
